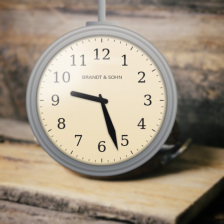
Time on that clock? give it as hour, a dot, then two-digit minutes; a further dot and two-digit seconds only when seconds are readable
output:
9.27
